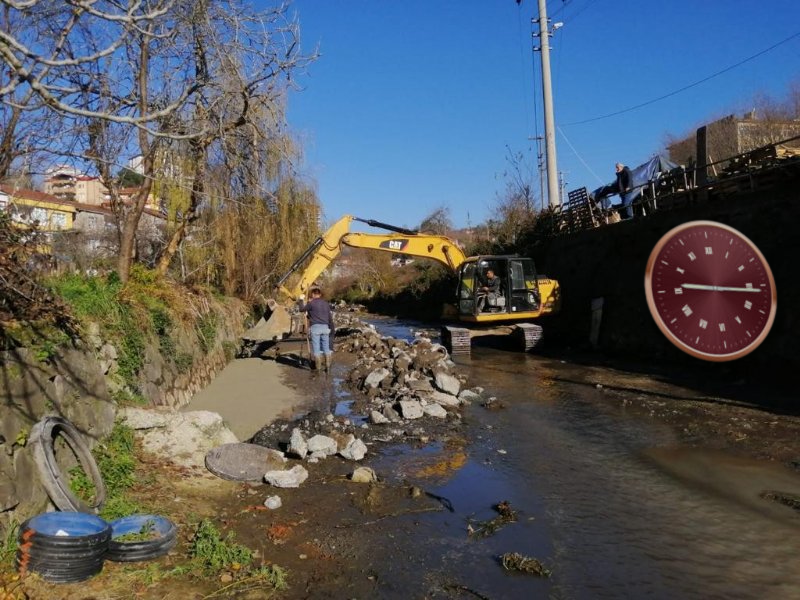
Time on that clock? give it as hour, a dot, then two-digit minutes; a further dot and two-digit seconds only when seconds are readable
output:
9.16
